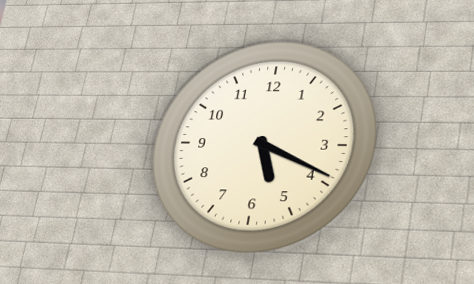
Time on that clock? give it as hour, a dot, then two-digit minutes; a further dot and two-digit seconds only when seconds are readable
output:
5.19
